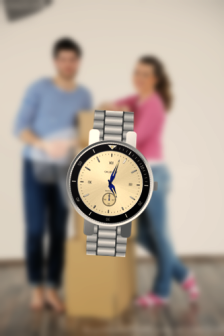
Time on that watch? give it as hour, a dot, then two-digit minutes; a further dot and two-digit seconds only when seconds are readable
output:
5.03
